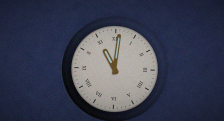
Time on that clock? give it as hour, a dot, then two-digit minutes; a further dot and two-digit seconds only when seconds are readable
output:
11.01
